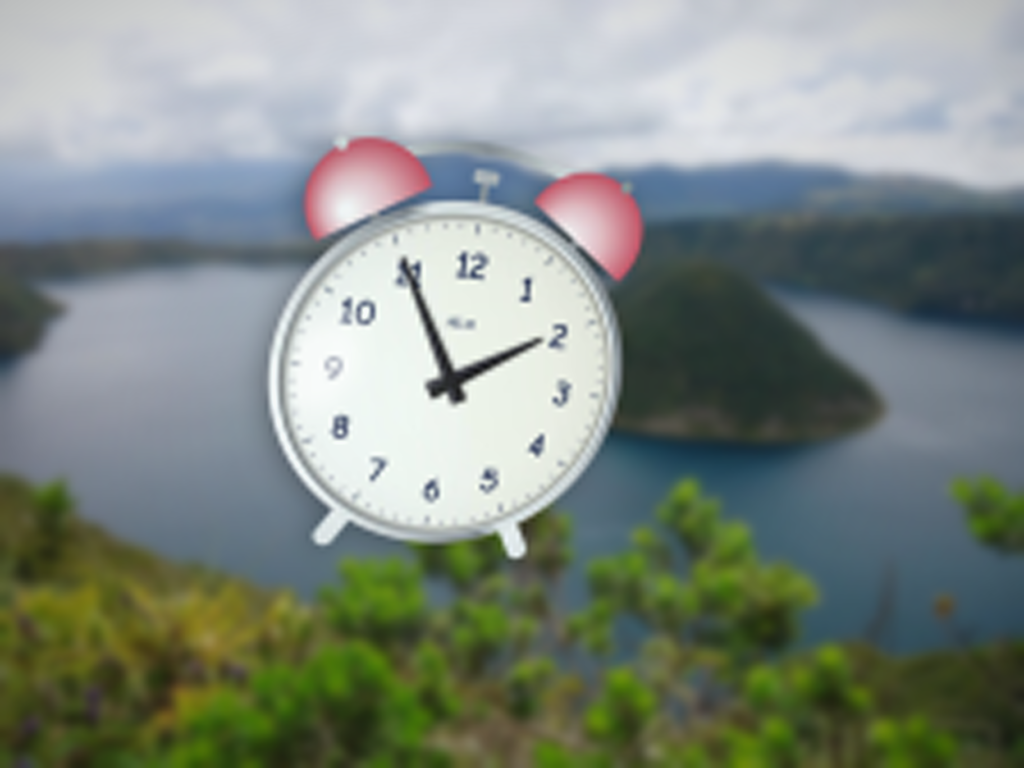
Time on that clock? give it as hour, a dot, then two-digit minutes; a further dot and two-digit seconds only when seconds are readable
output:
1.55
